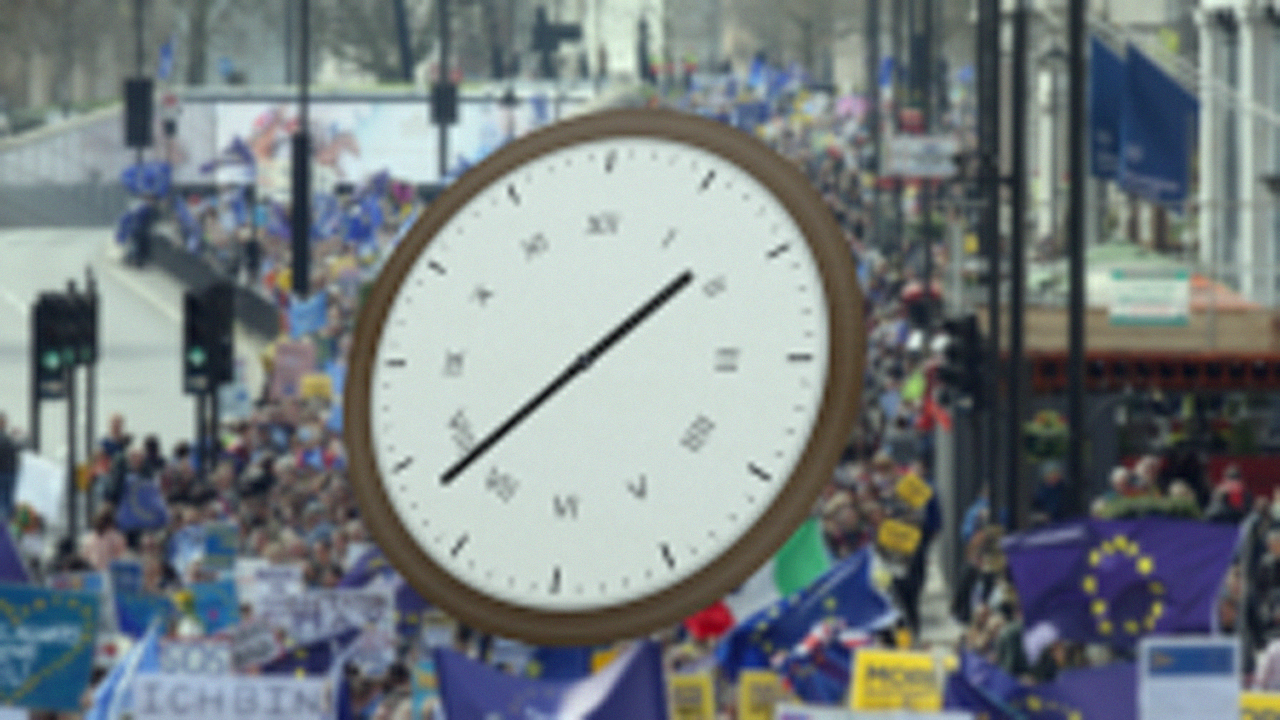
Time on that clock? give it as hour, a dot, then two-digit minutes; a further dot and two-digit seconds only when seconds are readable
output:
1.38
